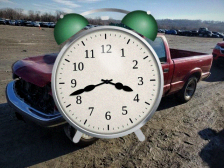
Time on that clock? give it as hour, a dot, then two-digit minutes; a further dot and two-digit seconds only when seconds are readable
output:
3.42
